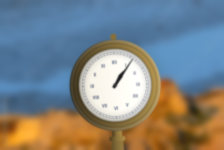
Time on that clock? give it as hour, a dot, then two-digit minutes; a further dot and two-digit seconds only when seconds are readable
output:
1.06
